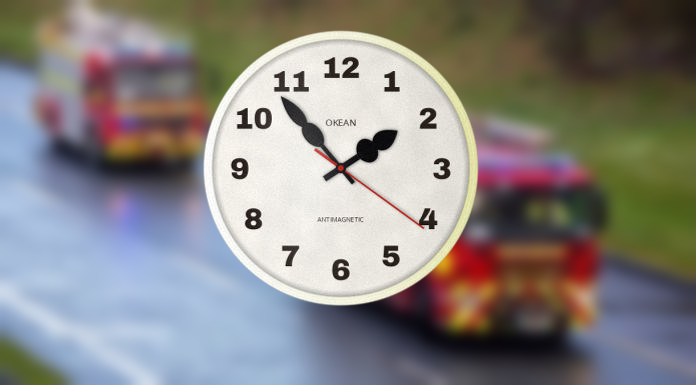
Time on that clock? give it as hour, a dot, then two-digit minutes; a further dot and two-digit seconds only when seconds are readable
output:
1.53.21
